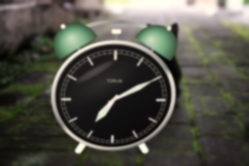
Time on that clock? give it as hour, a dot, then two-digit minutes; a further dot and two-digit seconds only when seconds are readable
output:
7.10
